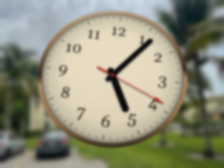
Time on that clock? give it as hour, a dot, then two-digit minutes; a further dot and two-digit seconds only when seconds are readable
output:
5.06.19
